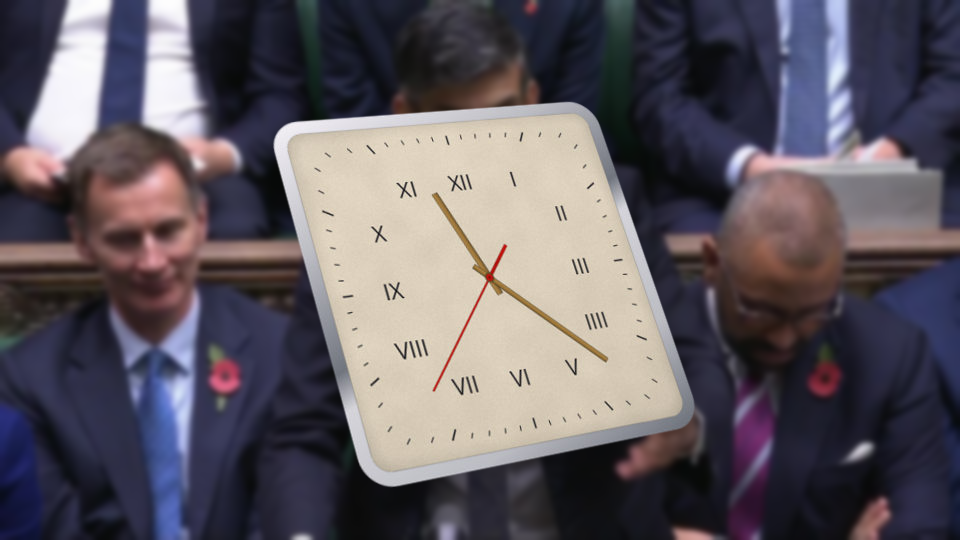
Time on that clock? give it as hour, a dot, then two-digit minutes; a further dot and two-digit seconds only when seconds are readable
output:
11.22.37
